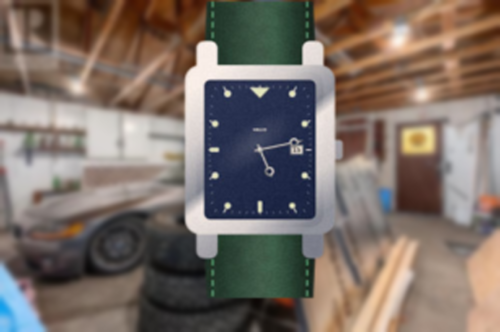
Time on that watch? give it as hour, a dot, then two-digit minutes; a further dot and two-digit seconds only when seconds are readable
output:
5.13
